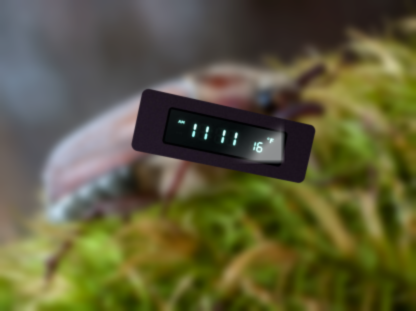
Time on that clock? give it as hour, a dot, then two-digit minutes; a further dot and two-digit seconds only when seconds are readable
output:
11.11
